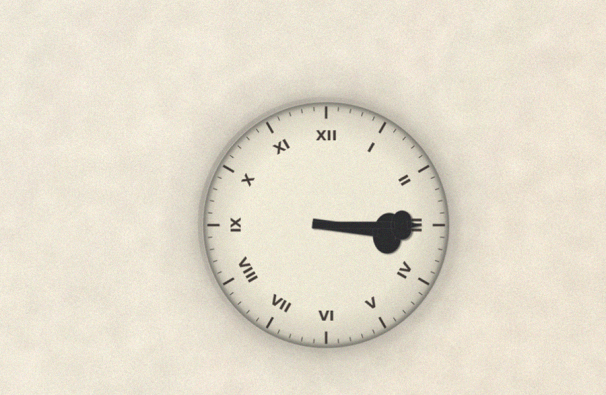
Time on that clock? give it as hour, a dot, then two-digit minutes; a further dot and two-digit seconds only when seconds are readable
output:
3.15
